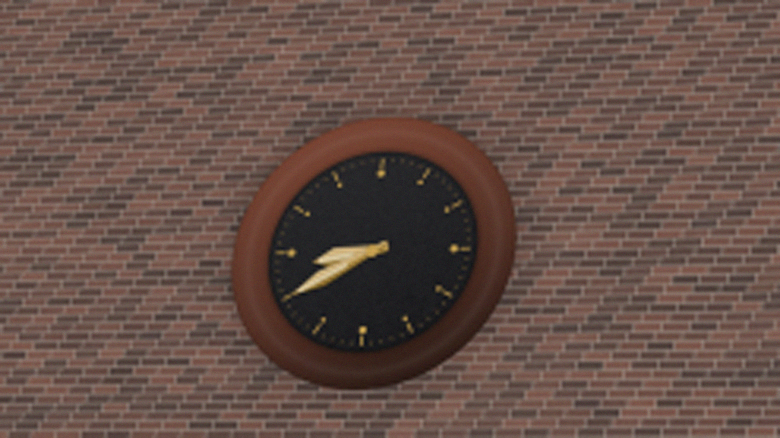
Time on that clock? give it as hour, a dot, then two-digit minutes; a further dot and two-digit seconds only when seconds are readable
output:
8.40
